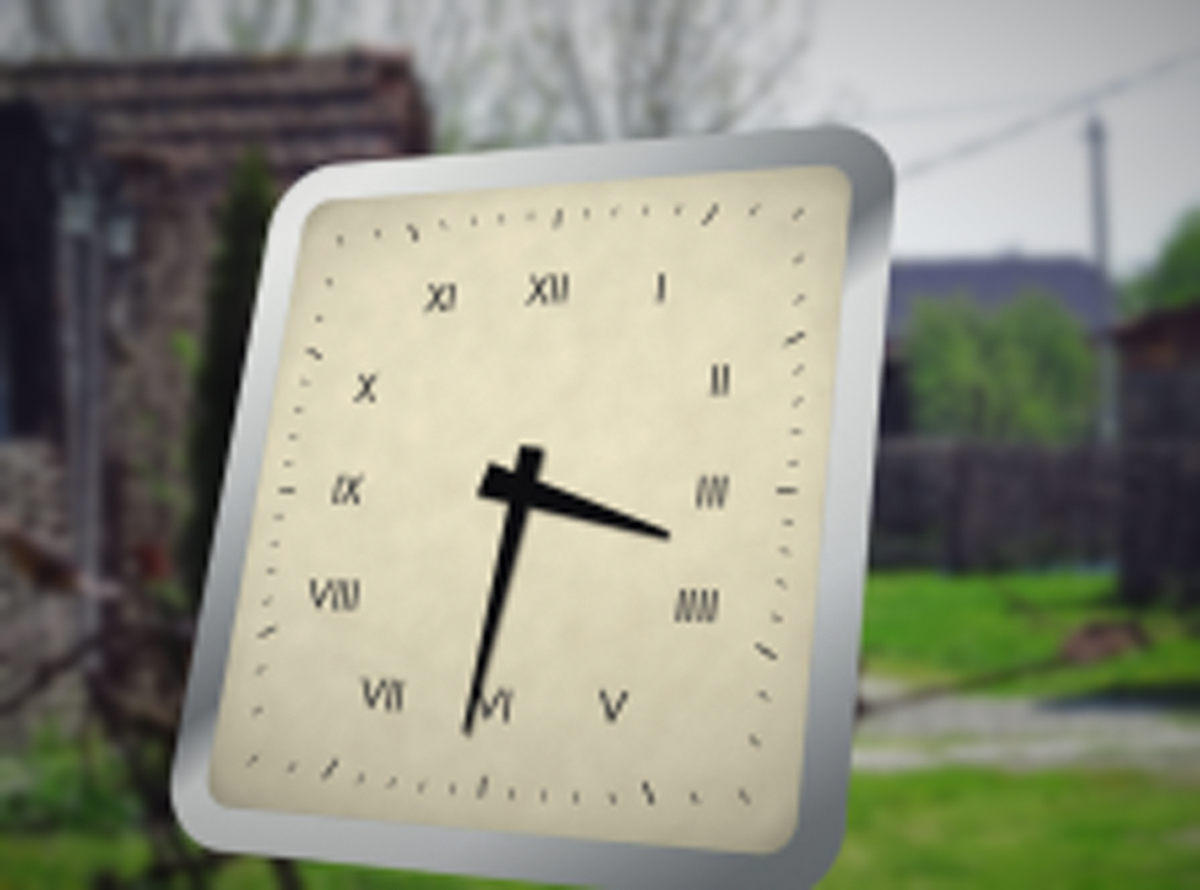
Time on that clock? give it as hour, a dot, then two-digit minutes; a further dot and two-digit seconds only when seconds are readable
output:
3.31
